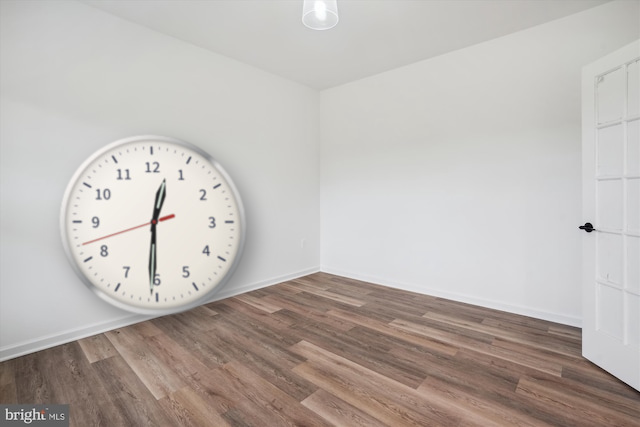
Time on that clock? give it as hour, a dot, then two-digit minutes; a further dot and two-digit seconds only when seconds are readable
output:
12.30.42
